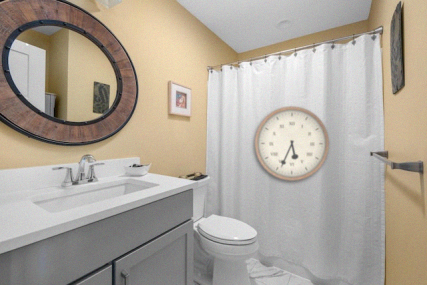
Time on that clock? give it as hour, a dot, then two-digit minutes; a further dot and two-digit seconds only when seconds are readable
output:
5.34
